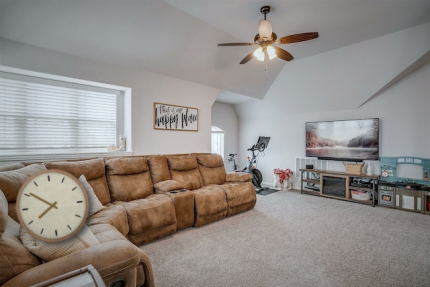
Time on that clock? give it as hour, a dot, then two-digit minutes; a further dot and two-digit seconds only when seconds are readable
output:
7.51
